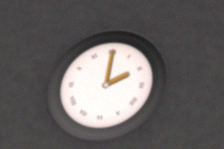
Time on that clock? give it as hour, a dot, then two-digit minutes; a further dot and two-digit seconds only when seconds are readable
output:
2.00
